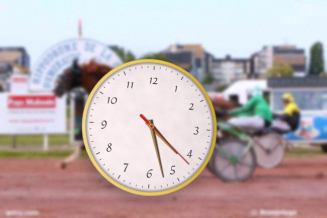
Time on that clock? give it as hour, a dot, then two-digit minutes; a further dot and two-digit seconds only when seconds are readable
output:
4.27.22
